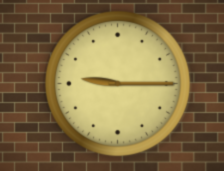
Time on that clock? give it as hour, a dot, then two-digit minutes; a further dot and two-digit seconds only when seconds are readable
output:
9.15
